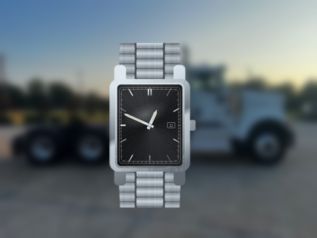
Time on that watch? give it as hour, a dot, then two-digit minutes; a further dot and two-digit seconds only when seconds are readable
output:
12.49
